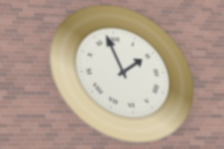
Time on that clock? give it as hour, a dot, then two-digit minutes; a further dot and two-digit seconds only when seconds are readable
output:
1.58
